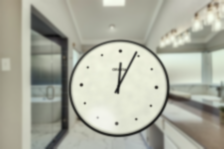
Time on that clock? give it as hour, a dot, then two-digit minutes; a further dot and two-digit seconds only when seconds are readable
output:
12.04
